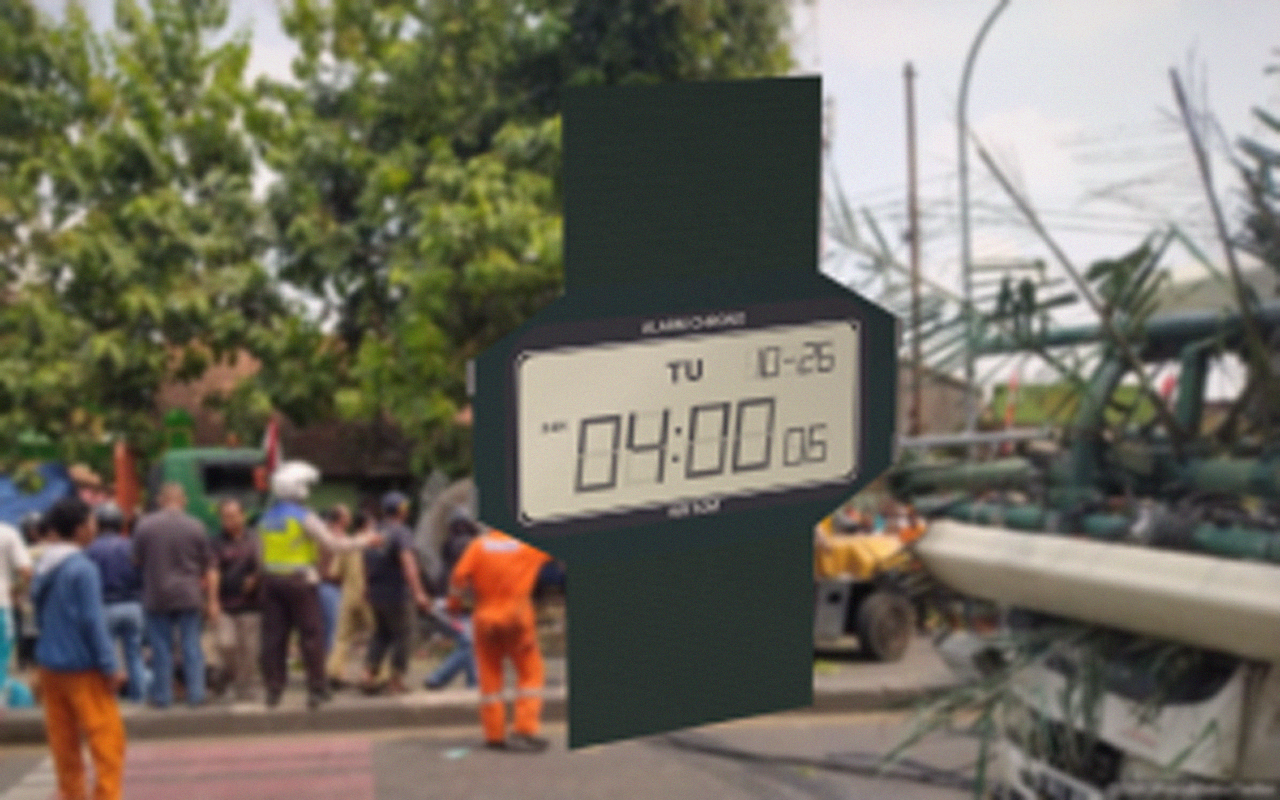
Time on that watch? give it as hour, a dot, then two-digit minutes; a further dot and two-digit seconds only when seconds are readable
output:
4.00.06
